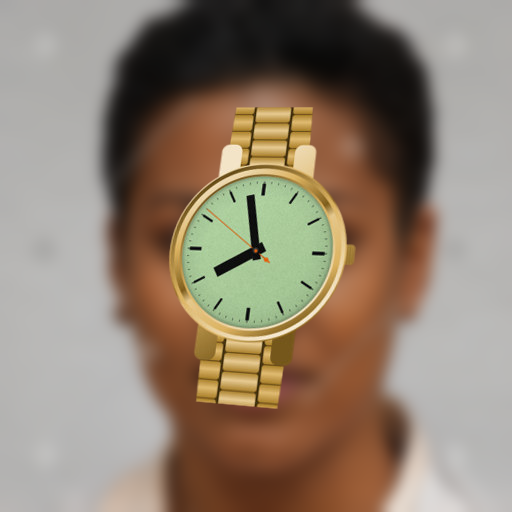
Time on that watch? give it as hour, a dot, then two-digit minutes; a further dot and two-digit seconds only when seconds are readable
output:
7.57.51
